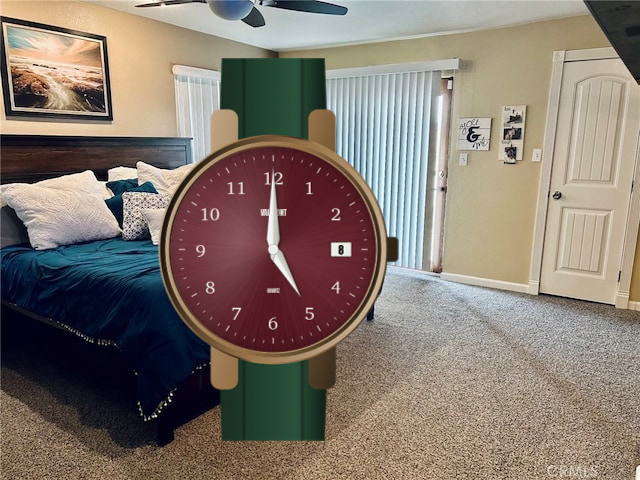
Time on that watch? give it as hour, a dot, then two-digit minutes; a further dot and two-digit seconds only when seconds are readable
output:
5.00
